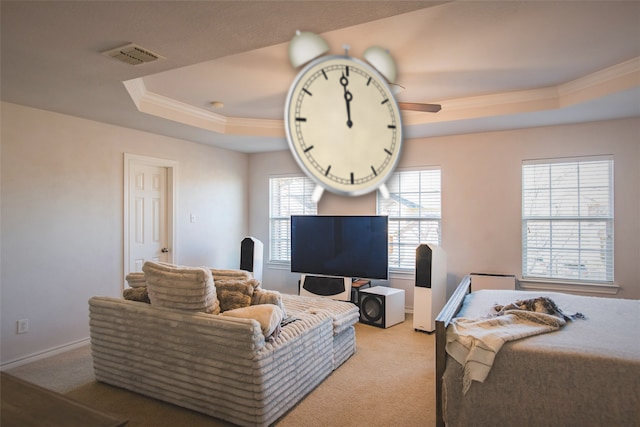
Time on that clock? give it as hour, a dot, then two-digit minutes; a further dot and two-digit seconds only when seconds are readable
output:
11.59
